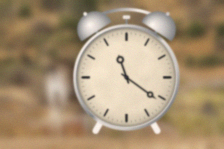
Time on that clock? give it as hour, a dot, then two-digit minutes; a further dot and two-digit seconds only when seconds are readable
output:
11.21
